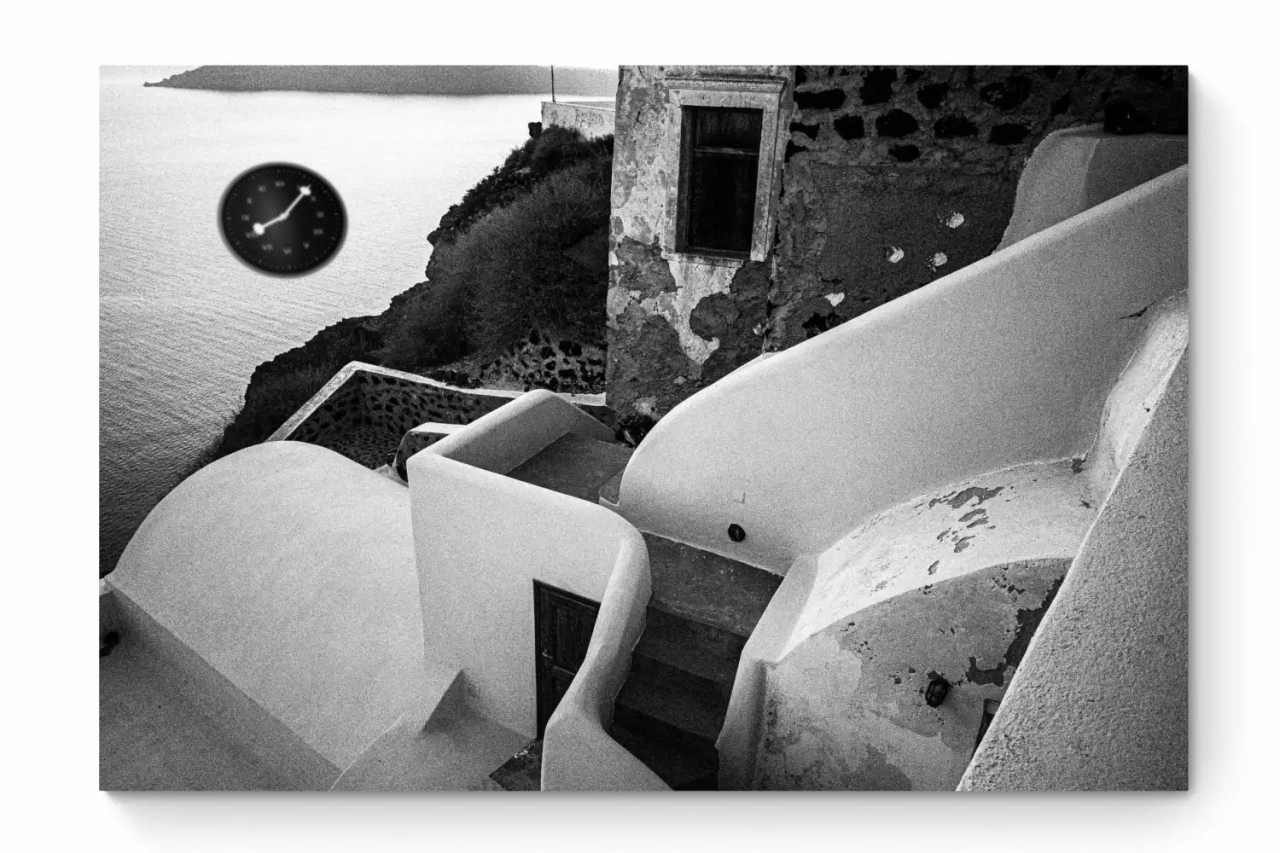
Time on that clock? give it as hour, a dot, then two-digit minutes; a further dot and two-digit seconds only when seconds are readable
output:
8.07
